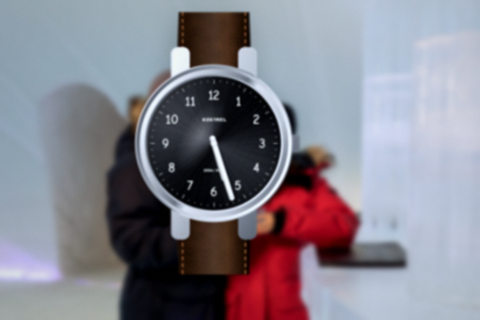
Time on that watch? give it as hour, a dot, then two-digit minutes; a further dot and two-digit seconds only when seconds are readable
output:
5.27
